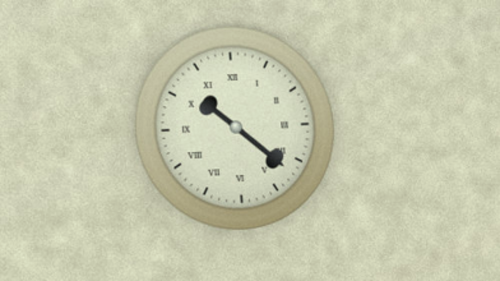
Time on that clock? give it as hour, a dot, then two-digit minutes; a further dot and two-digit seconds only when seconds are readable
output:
10.22
